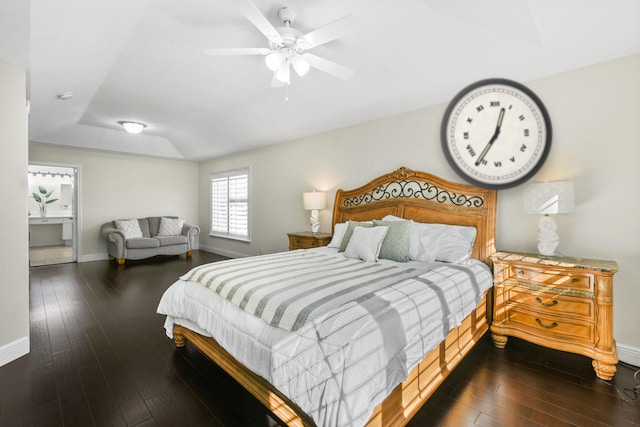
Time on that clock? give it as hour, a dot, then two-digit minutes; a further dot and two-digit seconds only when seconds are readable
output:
12.36
